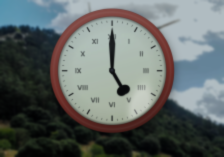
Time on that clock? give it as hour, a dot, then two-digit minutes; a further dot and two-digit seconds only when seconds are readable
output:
5.00
